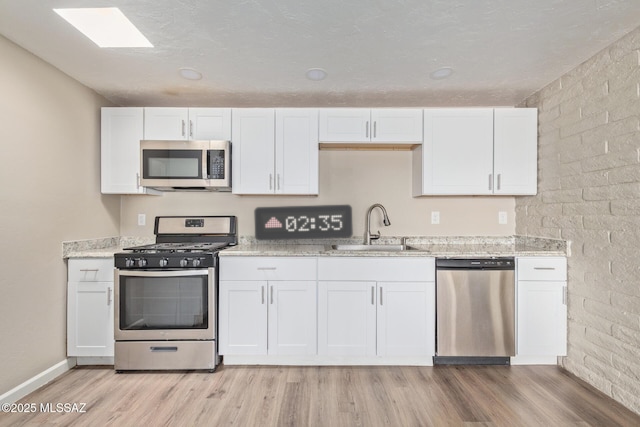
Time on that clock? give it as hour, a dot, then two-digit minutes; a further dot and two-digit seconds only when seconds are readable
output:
2.35
